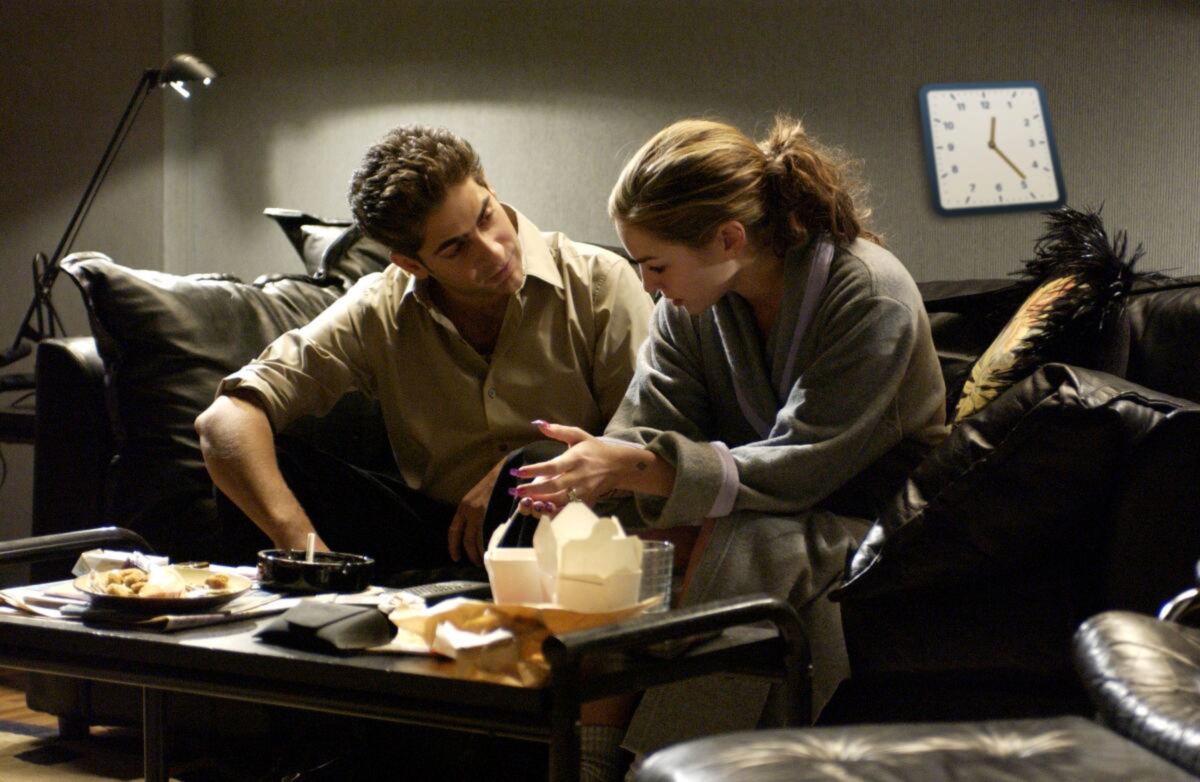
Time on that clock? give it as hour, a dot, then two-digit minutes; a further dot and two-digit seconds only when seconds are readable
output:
12.24
